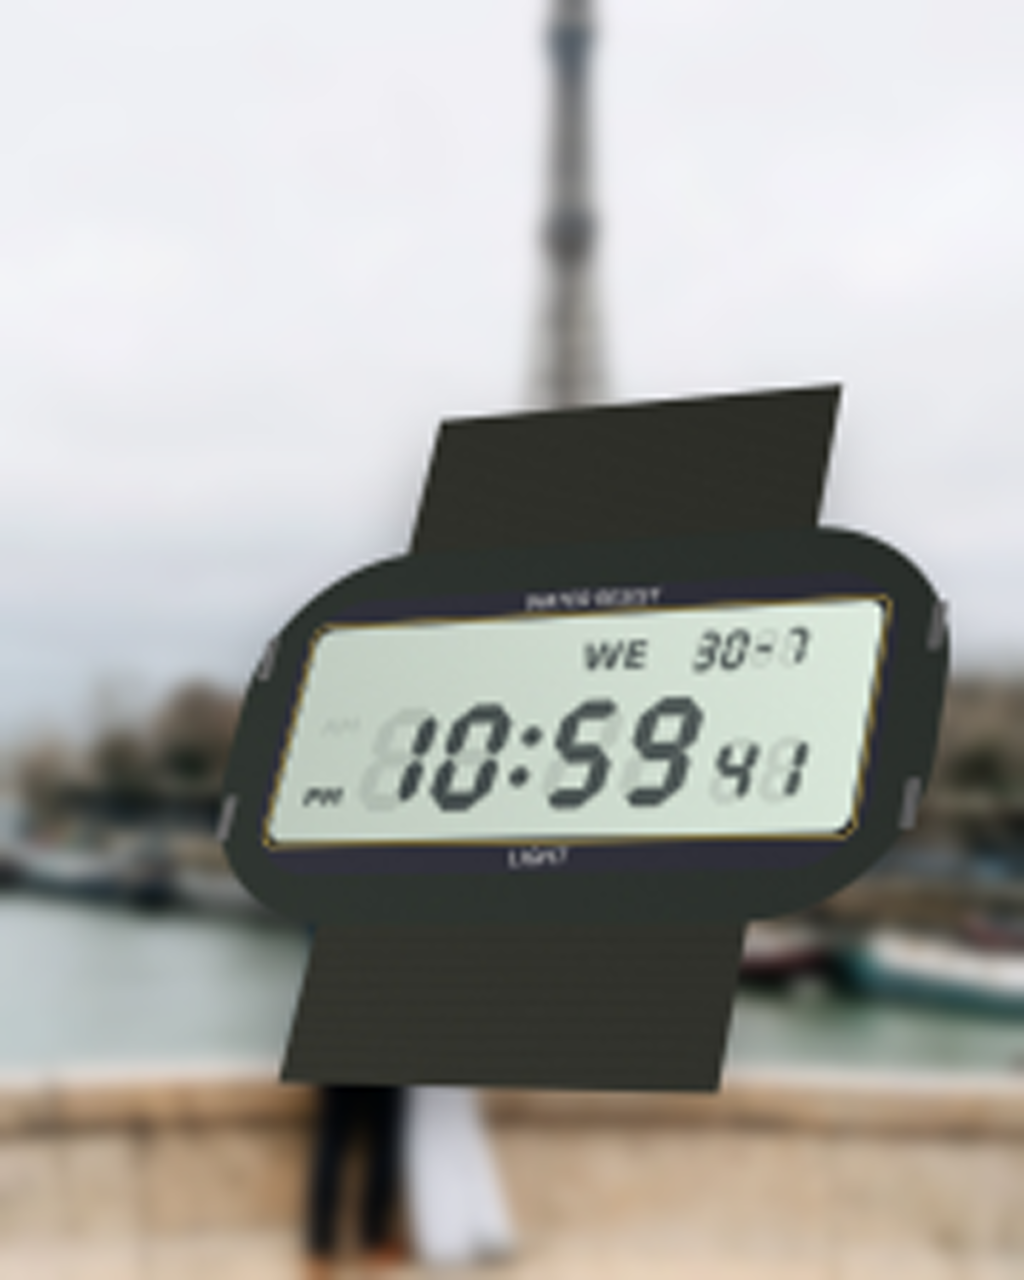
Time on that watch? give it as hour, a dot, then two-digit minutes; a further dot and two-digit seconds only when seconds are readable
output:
10.59.41
